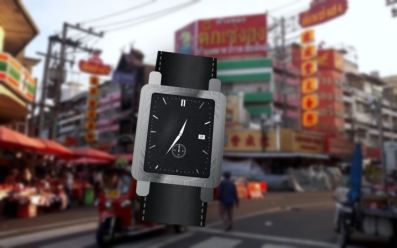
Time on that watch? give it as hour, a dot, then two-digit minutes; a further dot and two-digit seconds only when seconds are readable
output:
12.35
